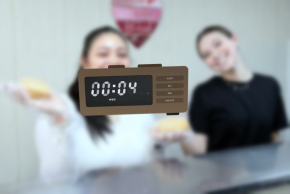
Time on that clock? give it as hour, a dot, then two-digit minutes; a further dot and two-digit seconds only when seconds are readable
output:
0.04
